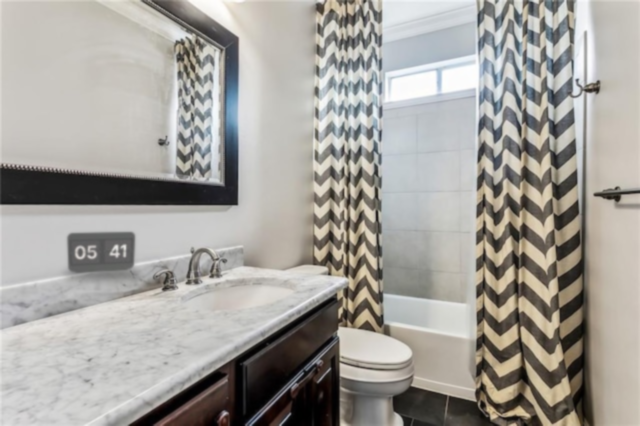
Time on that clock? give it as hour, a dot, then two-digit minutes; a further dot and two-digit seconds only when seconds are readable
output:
5.41
